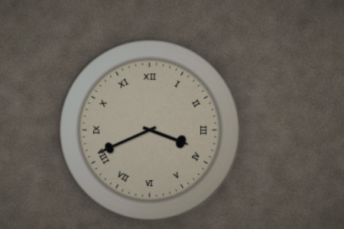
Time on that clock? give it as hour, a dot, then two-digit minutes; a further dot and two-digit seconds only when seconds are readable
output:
3.41
